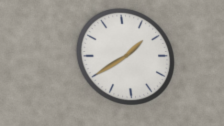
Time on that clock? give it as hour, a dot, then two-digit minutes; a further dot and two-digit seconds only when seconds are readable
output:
1.40
